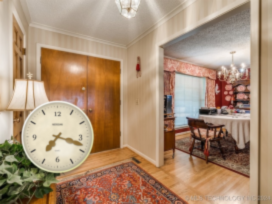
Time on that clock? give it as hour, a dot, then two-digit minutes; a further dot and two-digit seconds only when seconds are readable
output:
7.18
